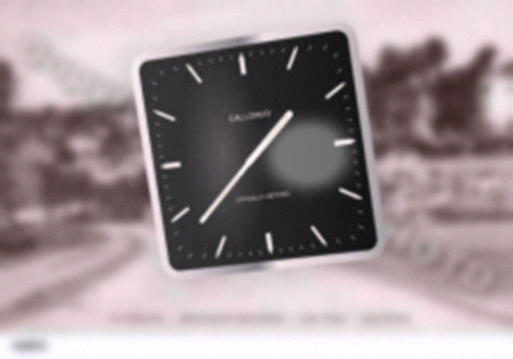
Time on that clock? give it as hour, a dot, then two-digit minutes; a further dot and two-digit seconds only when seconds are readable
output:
1.38
